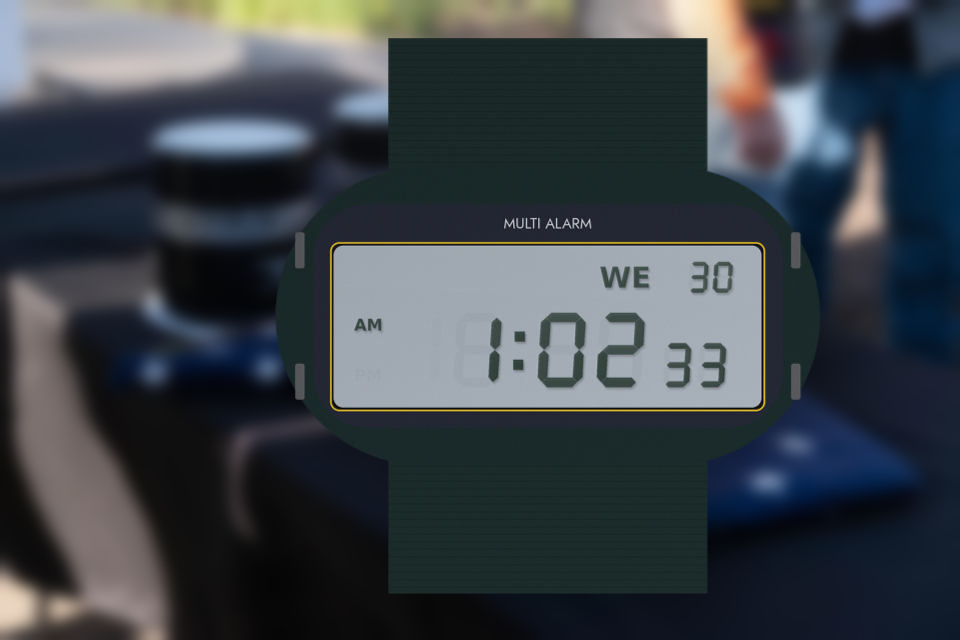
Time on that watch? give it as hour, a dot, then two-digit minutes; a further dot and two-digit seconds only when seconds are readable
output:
1.02.33
